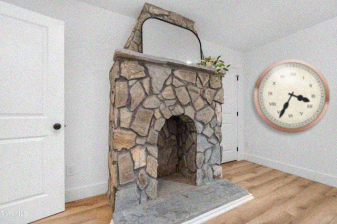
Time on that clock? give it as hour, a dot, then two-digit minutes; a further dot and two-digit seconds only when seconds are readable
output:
3.34
